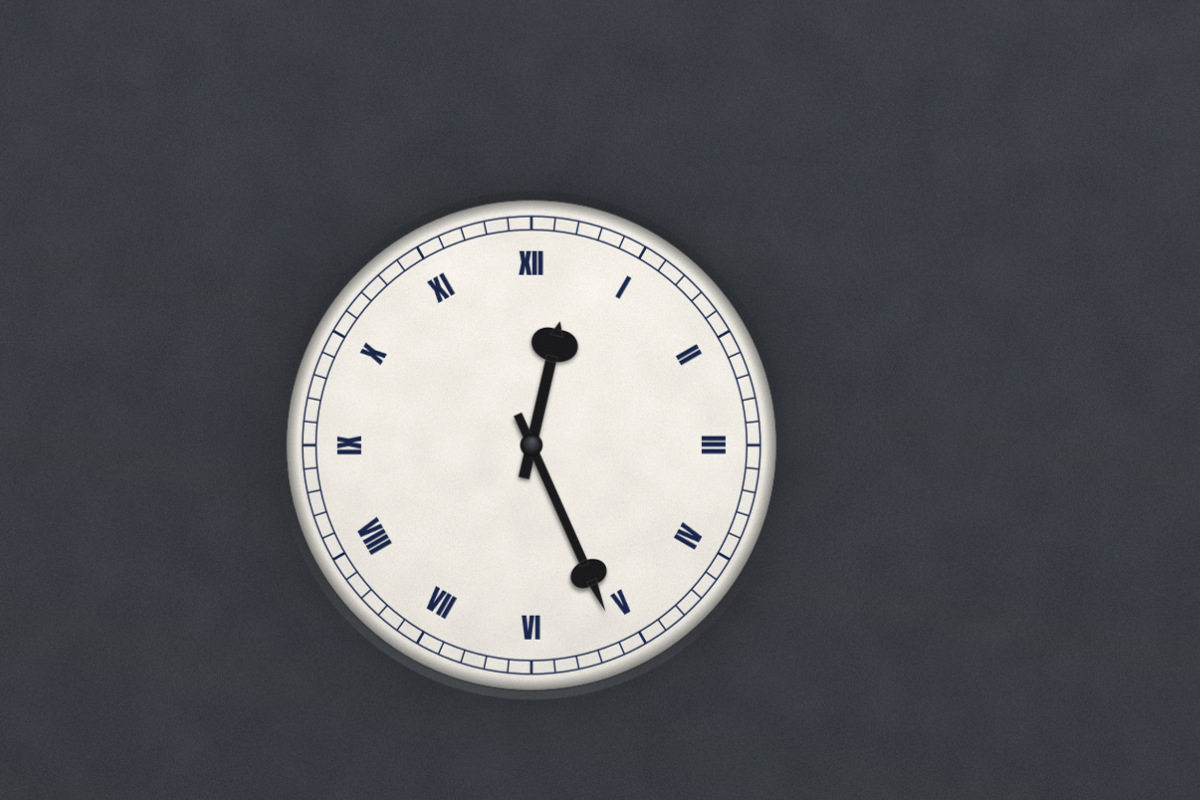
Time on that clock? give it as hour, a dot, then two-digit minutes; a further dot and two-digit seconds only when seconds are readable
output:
12.26
